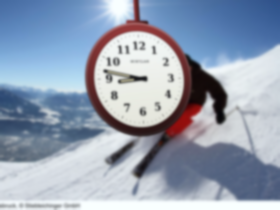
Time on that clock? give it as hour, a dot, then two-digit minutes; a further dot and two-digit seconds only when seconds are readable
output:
8.47
